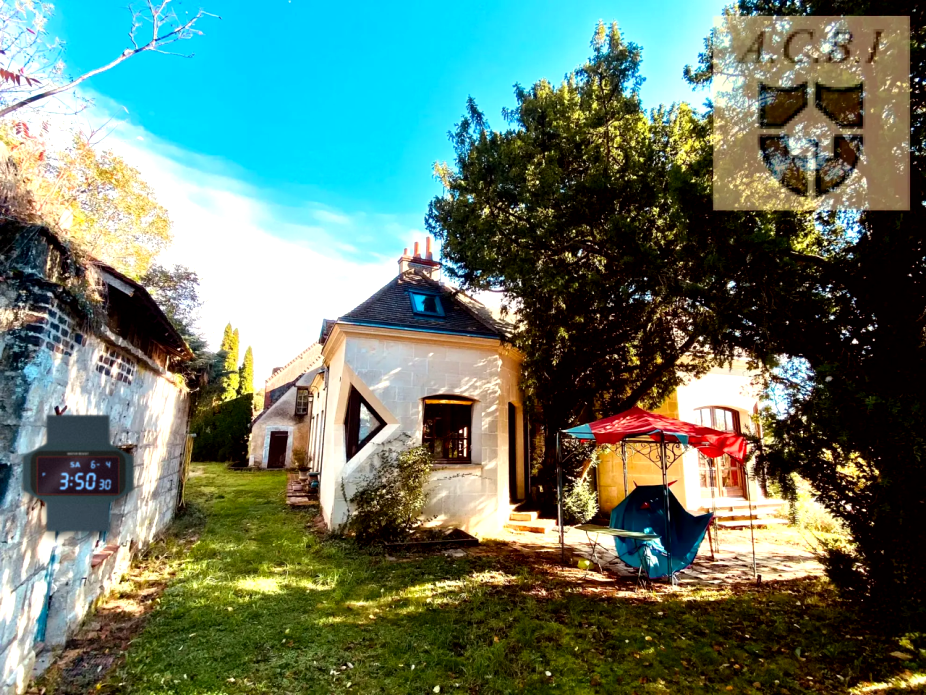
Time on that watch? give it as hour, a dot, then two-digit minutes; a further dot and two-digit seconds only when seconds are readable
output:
3.50.30
